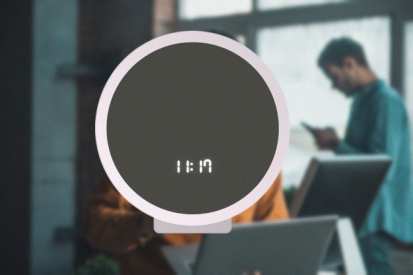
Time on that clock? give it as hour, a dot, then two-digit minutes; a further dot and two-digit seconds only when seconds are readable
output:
11.17
